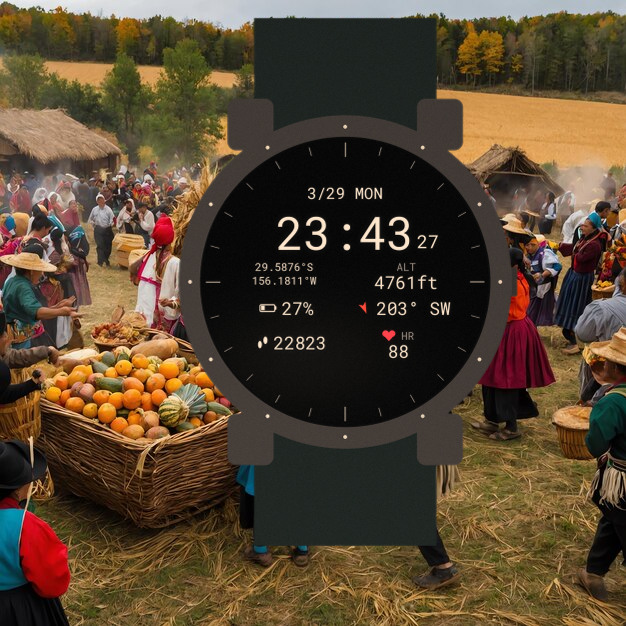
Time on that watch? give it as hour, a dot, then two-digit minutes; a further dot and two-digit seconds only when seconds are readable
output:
23.43.27
